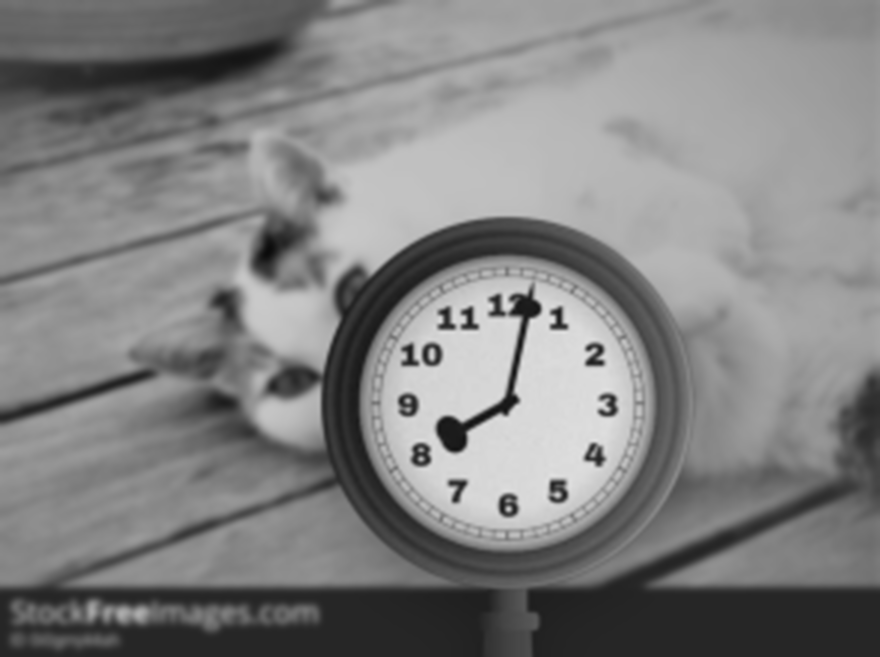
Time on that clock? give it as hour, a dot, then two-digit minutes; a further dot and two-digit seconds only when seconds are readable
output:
8.02
